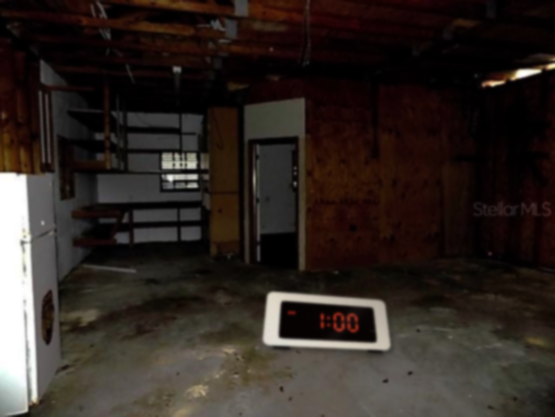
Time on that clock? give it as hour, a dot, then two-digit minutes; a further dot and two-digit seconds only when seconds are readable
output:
1.00
